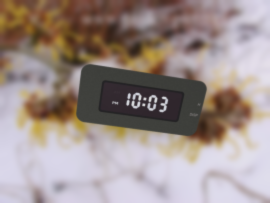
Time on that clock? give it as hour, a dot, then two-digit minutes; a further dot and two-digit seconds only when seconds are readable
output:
10.03
